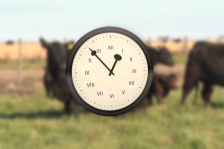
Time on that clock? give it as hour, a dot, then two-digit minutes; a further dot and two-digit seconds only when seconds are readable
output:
12.53
